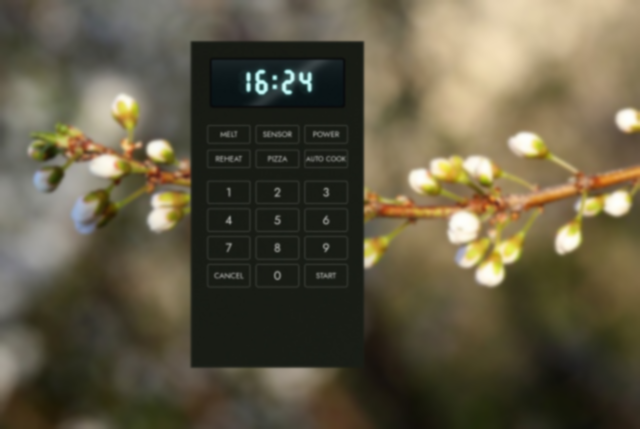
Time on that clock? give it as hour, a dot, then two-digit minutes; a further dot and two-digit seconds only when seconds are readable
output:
16.24
